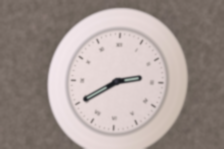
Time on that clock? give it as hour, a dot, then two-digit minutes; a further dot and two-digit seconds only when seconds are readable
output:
2.40
